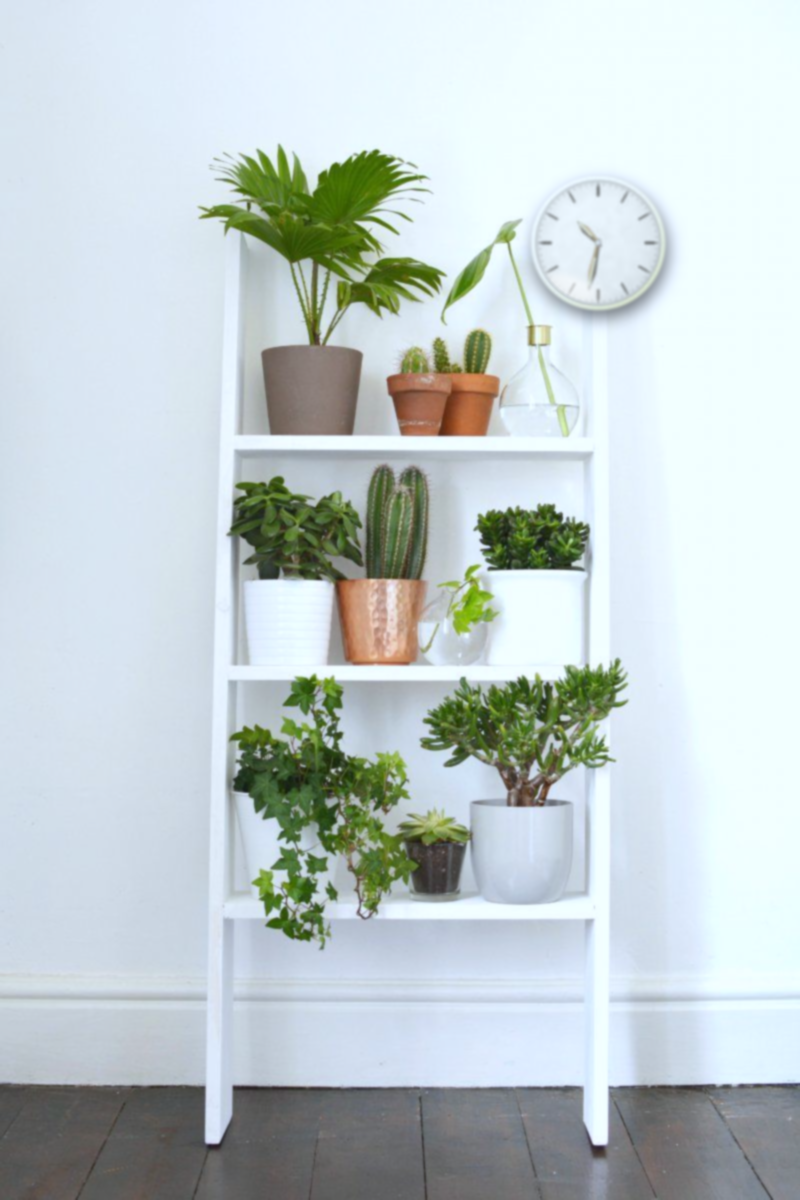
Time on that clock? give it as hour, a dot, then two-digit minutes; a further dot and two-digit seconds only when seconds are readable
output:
10.32
